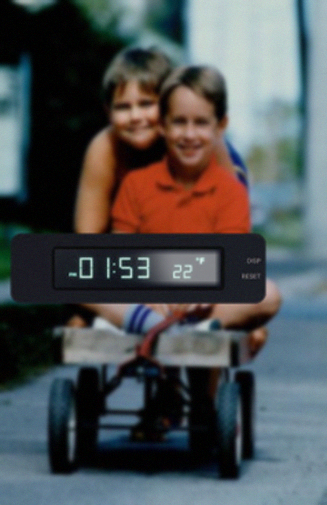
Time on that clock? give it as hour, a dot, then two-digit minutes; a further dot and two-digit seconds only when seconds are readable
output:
1.53
